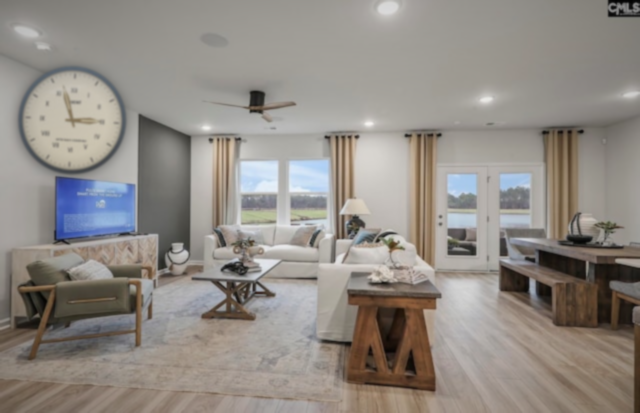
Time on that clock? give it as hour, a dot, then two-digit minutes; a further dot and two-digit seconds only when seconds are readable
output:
2.57
